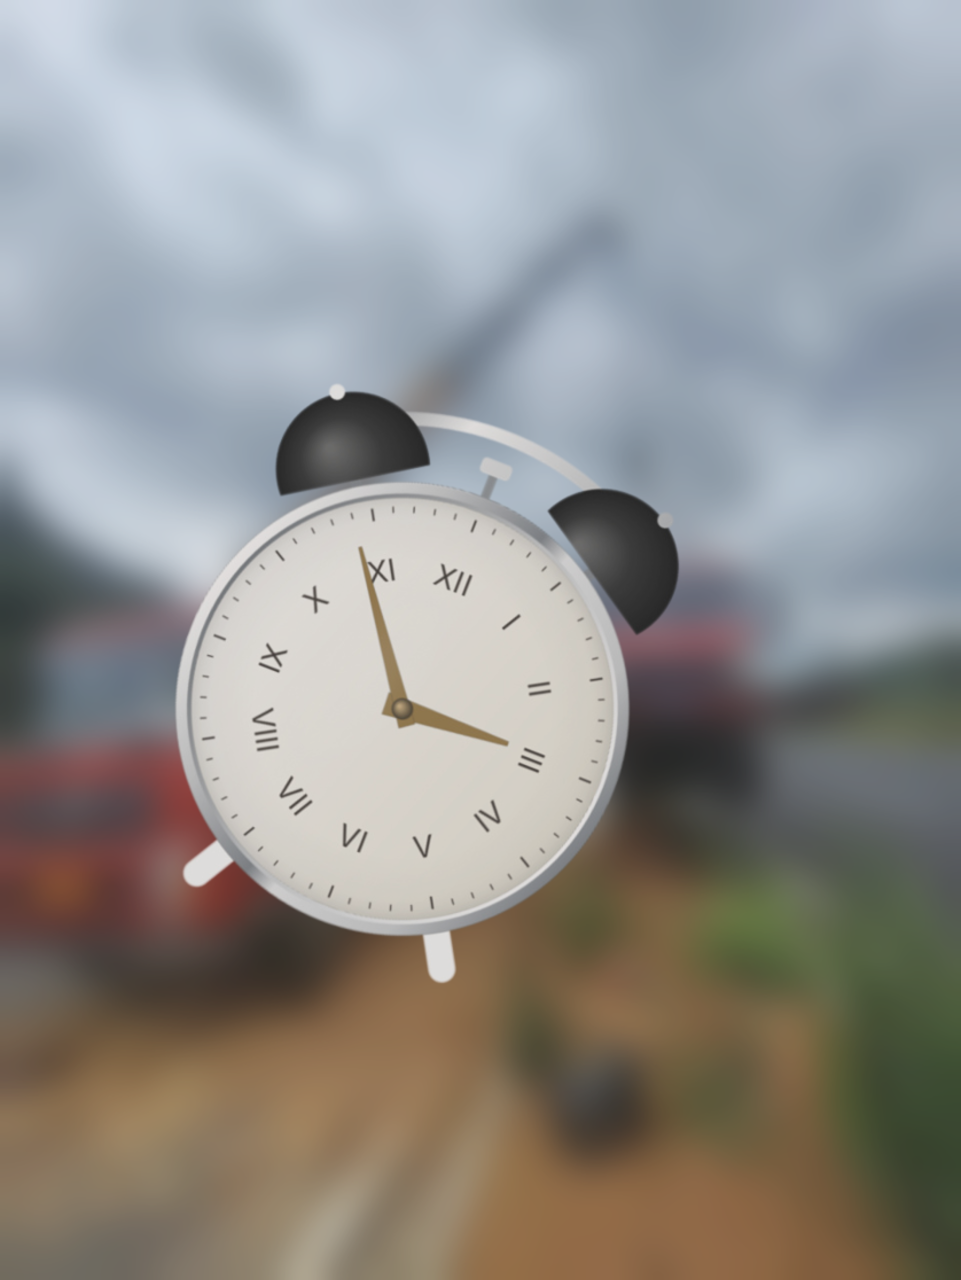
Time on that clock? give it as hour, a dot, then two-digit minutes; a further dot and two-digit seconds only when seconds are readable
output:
2.54
